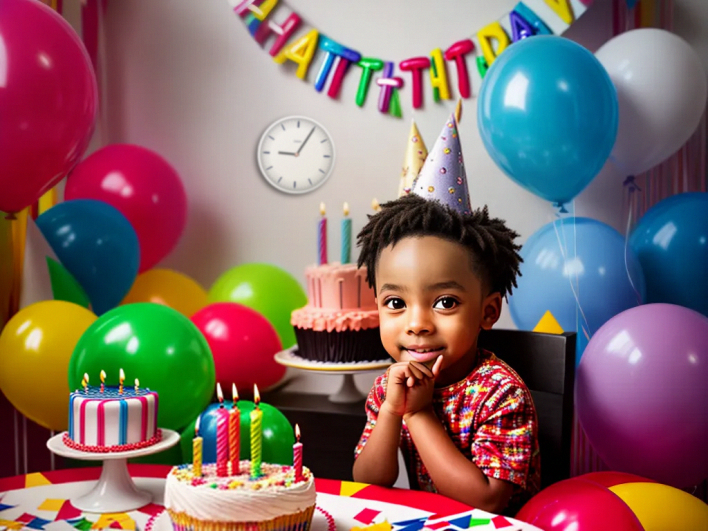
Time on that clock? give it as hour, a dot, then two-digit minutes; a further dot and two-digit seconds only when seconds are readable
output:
9.05
